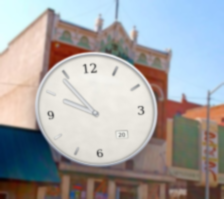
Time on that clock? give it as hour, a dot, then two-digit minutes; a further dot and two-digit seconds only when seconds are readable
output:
9.54
